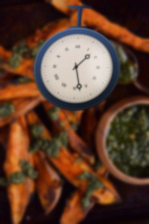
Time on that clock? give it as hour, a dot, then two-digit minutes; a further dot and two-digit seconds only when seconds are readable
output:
1.28
